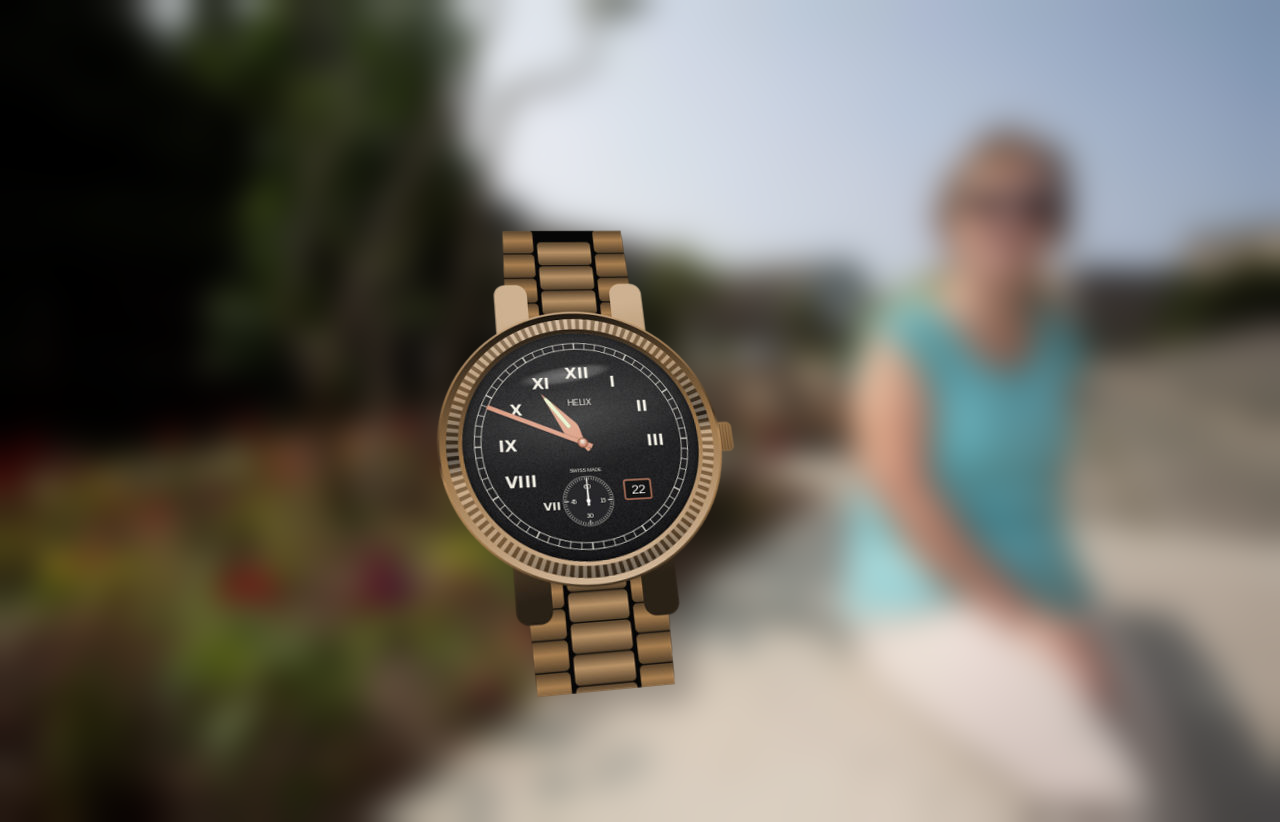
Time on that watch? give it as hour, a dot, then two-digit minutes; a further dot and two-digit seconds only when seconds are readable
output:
10.49
